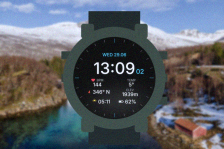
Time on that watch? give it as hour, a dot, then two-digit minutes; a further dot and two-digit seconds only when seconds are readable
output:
13.09
